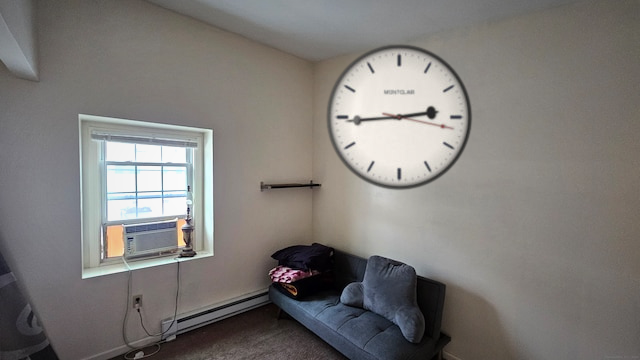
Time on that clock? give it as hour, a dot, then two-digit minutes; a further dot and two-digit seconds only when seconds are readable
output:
2.44.17
